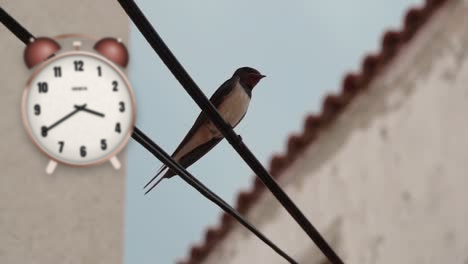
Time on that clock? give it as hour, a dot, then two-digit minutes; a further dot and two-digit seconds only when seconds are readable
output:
3.40
